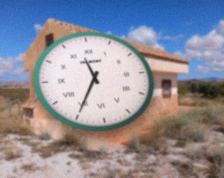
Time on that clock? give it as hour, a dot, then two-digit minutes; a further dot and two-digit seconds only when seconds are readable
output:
11.35
